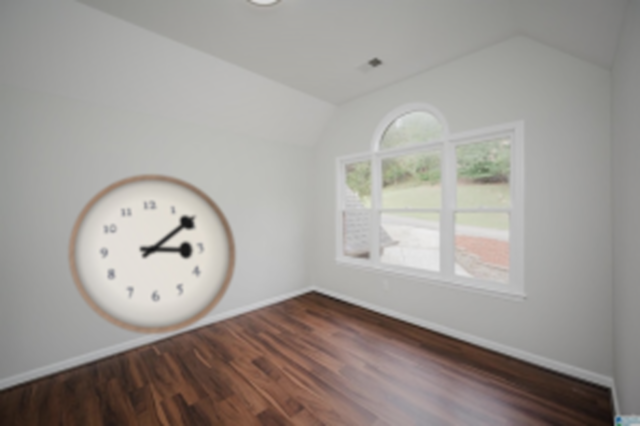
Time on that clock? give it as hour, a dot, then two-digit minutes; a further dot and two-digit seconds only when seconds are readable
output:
3.09
